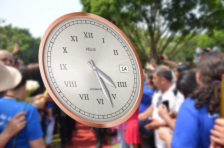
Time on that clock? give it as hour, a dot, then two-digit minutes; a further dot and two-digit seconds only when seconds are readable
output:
4.27
